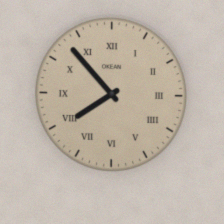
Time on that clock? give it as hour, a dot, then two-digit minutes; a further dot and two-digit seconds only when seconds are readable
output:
7.53
